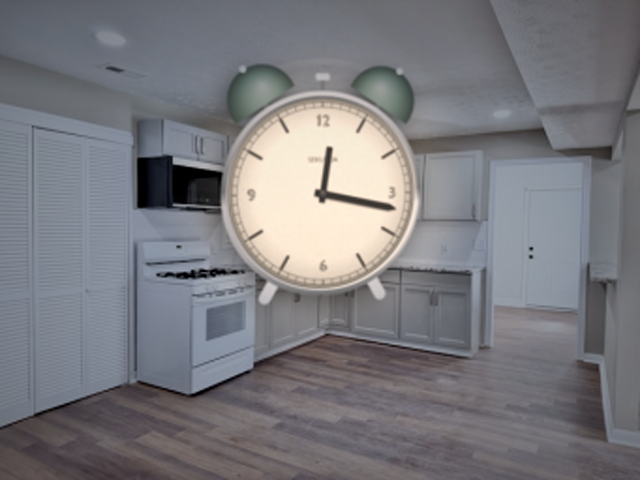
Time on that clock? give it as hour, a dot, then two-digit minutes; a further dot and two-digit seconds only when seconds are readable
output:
12.17
